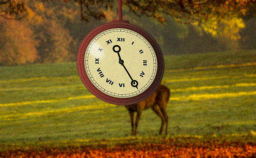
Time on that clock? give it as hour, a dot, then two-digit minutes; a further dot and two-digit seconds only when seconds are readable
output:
11.25
